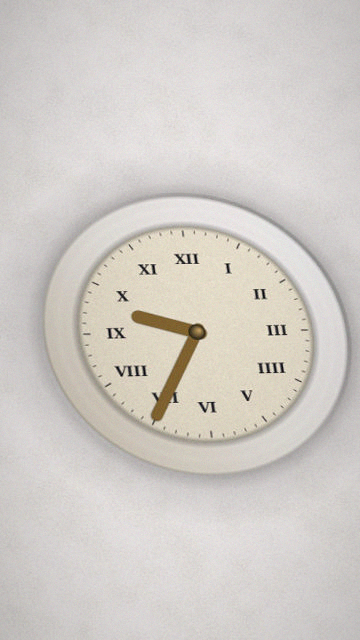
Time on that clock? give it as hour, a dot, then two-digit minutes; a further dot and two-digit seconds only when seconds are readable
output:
9.35
